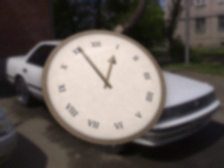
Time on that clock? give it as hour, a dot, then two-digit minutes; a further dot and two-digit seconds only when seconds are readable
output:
12.56
